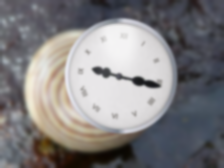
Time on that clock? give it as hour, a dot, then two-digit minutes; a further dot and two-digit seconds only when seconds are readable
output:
9.16
